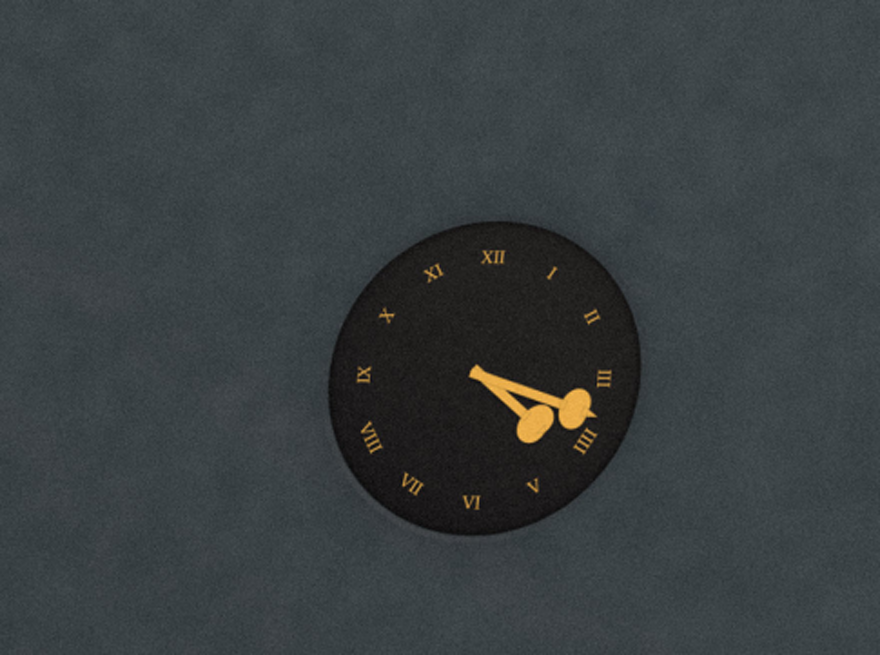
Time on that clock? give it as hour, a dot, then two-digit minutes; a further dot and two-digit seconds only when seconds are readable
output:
4.18
